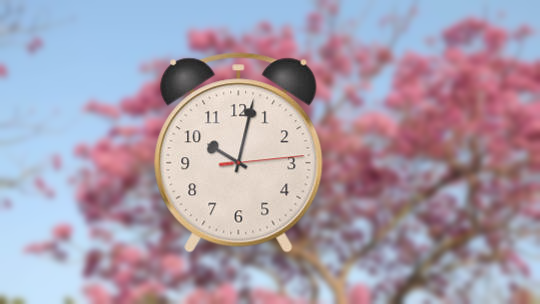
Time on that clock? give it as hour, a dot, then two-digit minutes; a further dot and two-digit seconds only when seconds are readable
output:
10.02.14
